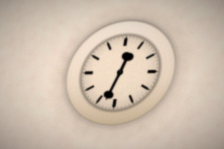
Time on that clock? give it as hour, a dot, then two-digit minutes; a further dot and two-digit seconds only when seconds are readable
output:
12.33
